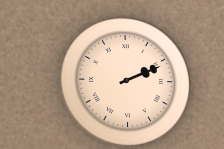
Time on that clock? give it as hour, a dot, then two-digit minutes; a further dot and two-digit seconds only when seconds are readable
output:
2.11
